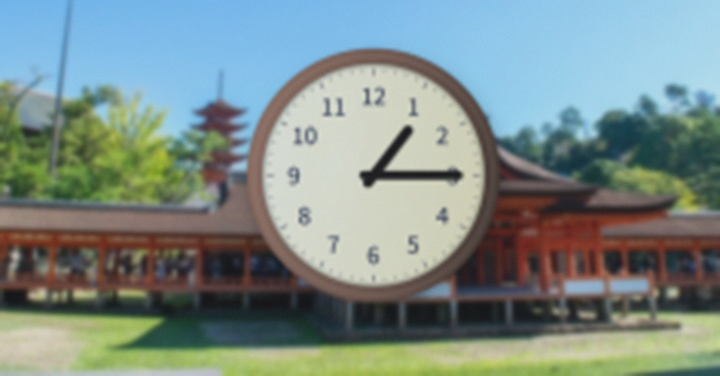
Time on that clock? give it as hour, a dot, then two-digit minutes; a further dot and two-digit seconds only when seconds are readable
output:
1.15
